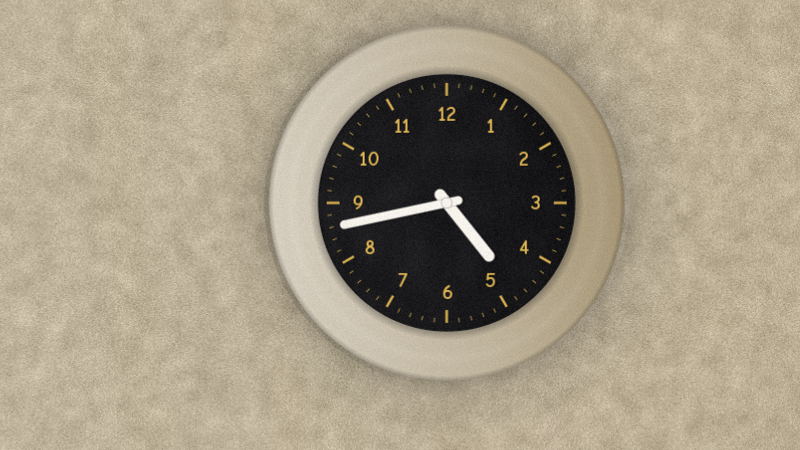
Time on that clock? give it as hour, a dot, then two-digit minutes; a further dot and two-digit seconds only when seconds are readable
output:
4.43
